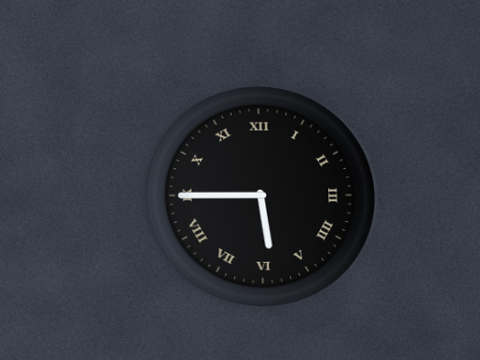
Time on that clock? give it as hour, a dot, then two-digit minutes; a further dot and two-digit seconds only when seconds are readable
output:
5.45
